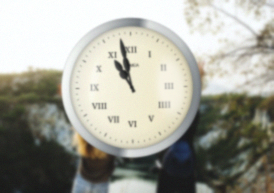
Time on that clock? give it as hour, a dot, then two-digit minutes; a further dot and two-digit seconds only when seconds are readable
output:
10.58
